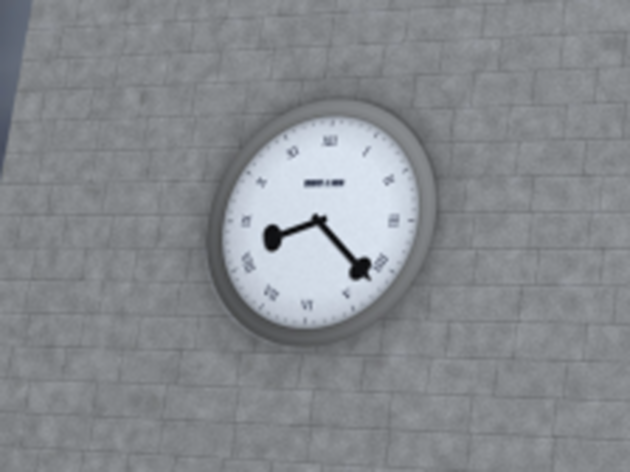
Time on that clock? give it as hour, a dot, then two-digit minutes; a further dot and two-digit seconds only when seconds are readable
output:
8.22
